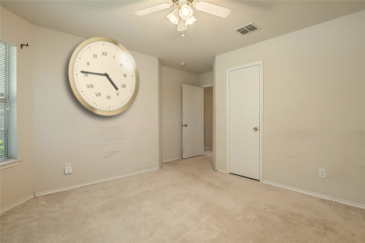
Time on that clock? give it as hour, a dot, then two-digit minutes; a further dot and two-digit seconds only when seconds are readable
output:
4.46
